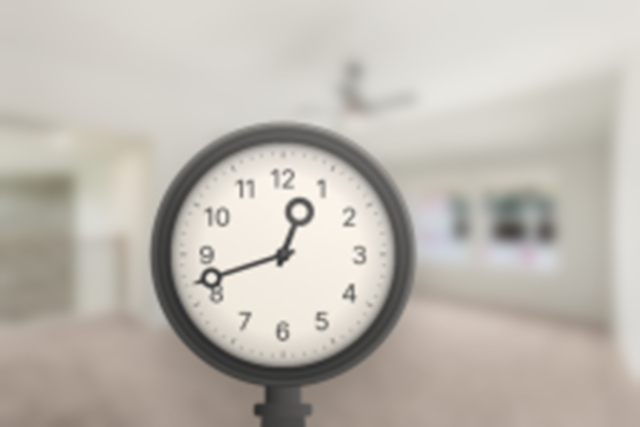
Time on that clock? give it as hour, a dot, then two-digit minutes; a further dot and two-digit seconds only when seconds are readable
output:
12.42
